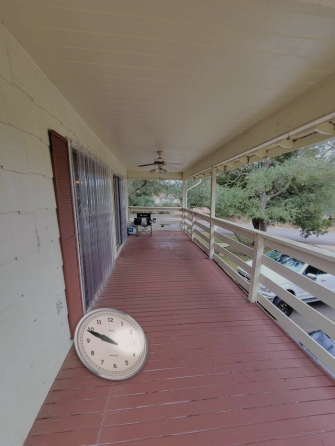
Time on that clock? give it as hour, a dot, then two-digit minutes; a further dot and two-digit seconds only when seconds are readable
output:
9.49
